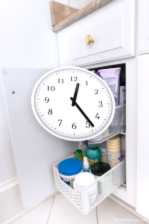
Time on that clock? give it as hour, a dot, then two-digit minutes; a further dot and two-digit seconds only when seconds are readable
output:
12.24
